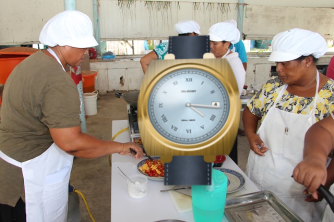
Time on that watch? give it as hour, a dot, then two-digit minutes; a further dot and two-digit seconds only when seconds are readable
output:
4.16
